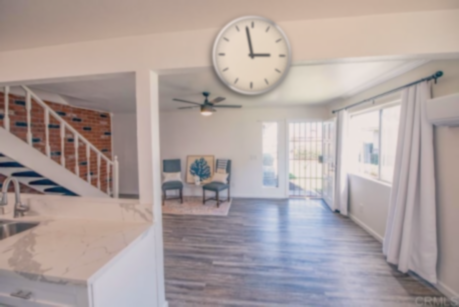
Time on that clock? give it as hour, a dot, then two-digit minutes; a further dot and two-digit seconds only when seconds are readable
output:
2.58
